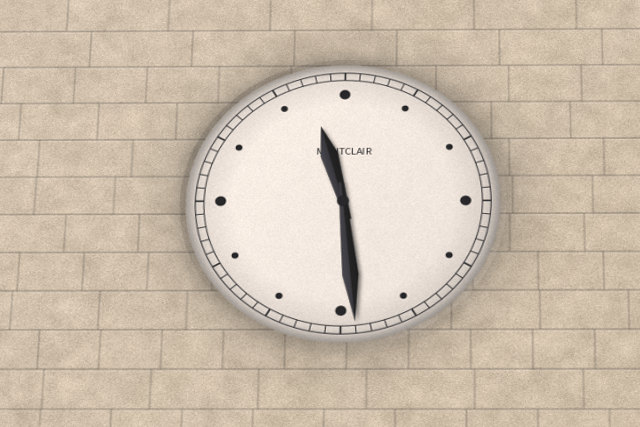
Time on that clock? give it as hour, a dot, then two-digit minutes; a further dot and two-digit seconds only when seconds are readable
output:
11.29
